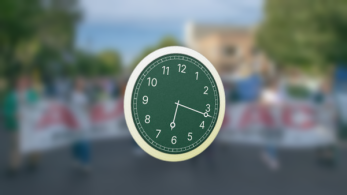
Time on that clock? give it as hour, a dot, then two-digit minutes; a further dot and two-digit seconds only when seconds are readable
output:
6.17
